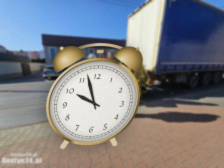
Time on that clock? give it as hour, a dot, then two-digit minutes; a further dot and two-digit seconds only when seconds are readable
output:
9.57
